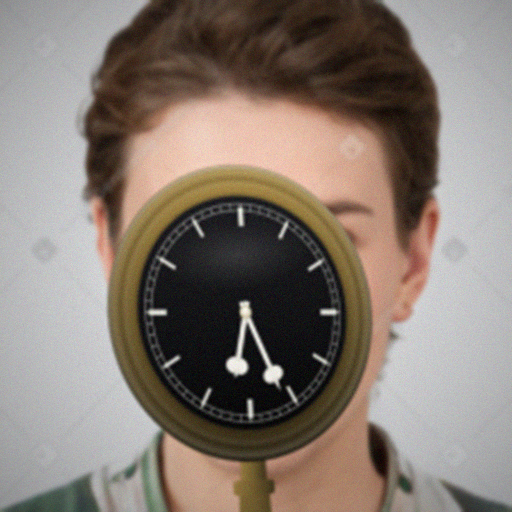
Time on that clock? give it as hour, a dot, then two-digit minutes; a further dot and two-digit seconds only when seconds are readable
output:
6.26
